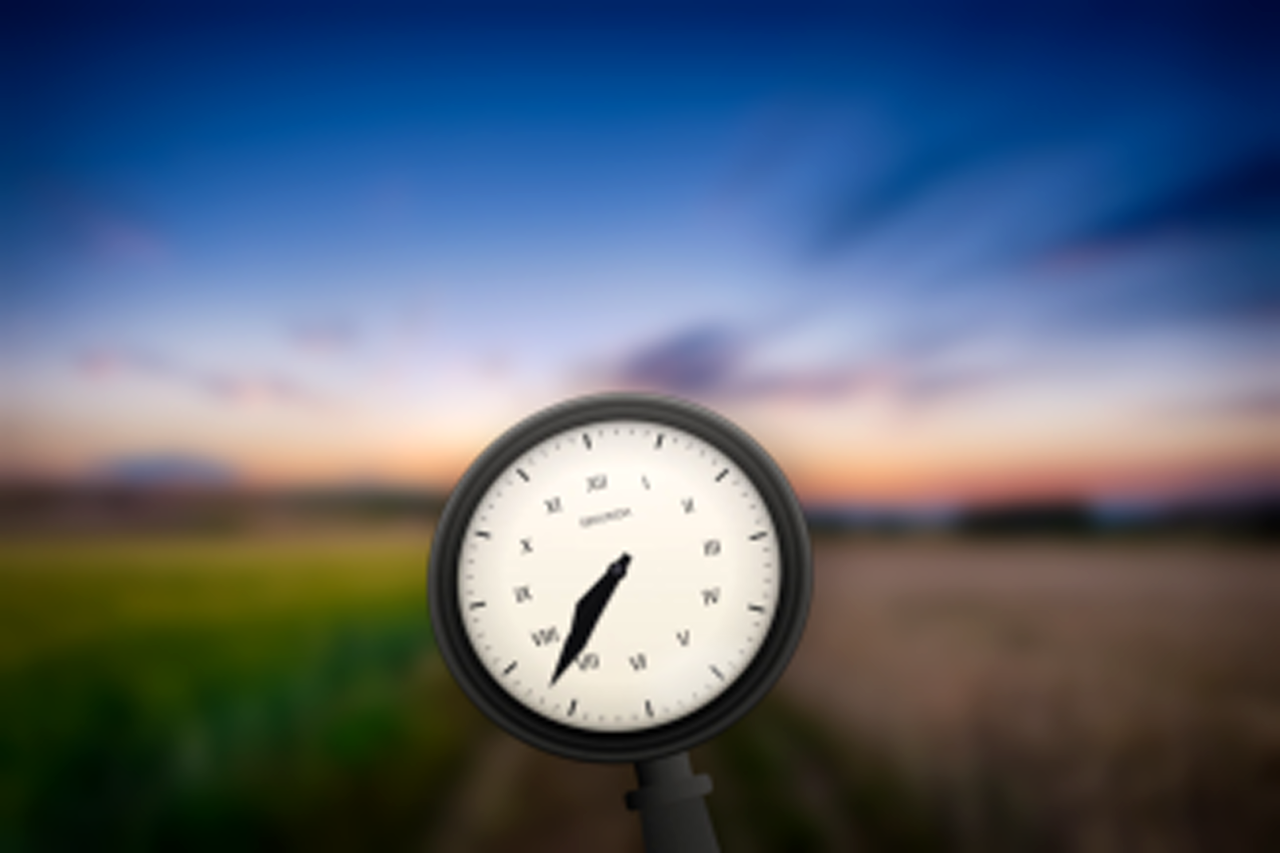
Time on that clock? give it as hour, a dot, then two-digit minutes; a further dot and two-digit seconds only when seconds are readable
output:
7.37
